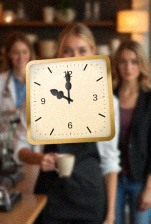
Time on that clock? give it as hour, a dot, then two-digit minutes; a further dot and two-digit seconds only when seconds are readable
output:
10.00
